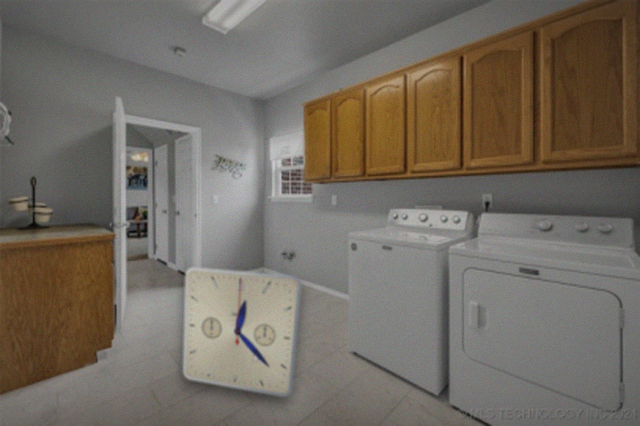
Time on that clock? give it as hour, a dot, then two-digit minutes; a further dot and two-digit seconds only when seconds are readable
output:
12.22
